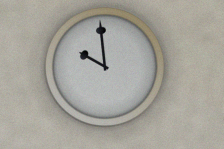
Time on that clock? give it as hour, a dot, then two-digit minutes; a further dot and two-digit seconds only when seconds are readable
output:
9.59
